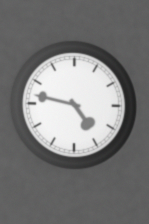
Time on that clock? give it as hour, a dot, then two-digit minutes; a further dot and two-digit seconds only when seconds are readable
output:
4.47
